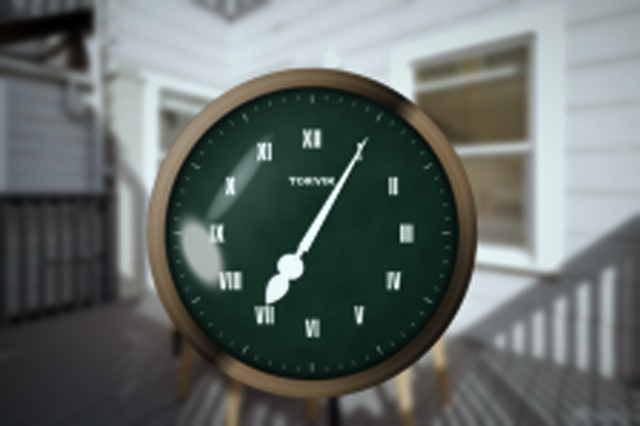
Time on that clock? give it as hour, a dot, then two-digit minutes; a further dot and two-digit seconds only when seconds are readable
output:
7.05
